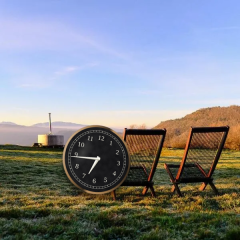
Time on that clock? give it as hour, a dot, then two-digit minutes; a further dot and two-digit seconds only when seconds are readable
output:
6.44
